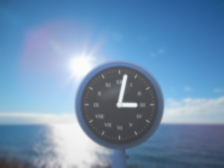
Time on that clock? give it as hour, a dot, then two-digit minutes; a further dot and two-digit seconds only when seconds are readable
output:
3.02
